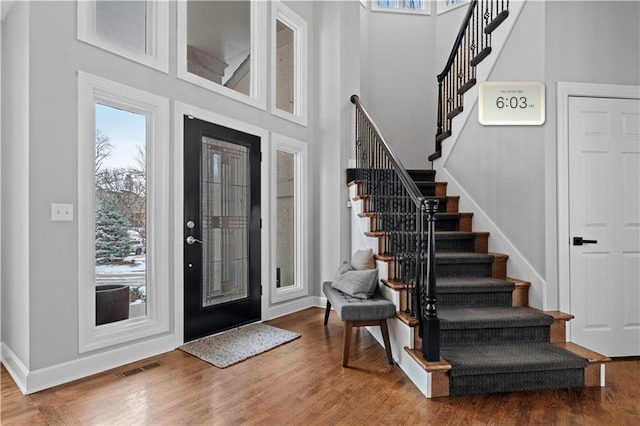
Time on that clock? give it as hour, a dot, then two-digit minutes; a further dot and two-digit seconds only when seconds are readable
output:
6.03
